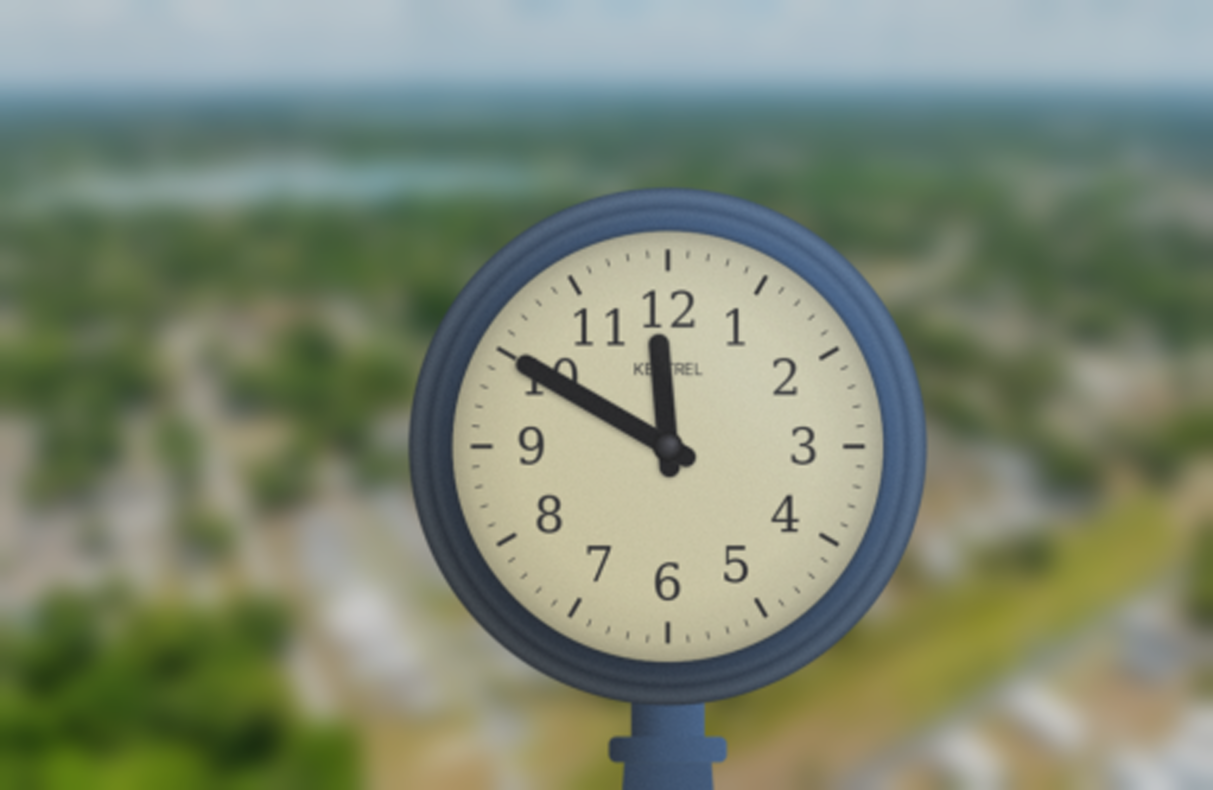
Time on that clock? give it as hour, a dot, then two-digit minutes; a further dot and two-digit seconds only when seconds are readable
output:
11.50
